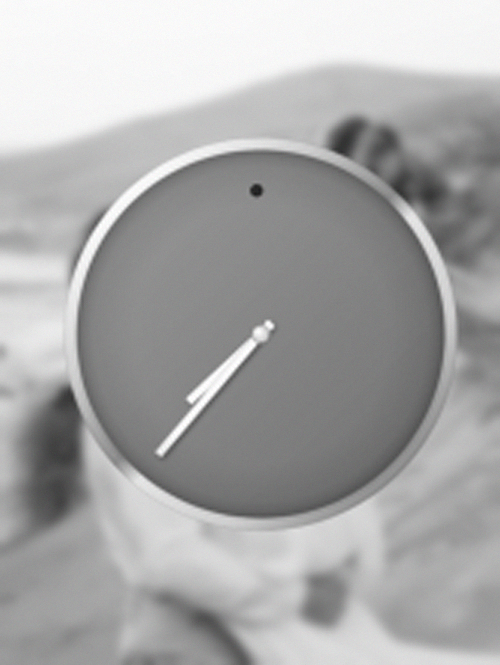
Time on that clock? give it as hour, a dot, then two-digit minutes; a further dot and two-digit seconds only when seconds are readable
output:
7.37
